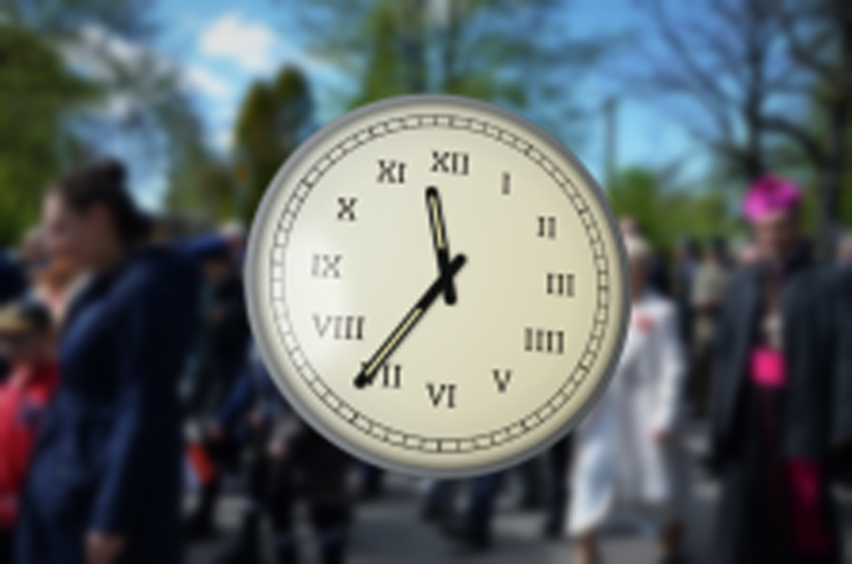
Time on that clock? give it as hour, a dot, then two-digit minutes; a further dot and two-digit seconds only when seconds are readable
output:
11.36
